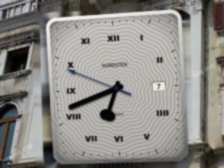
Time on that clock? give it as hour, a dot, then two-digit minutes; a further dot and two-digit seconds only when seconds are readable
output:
6.41.49
